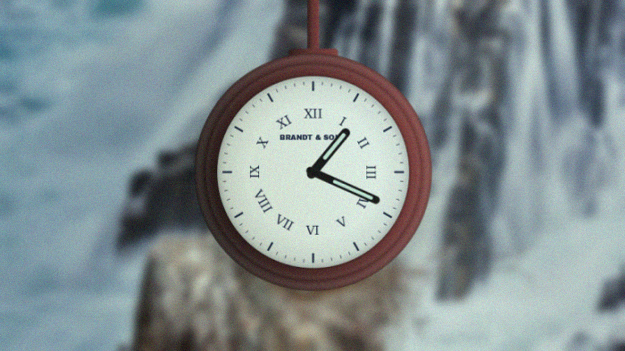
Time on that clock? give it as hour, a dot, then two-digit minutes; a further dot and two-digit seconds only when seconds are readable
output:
1.19
